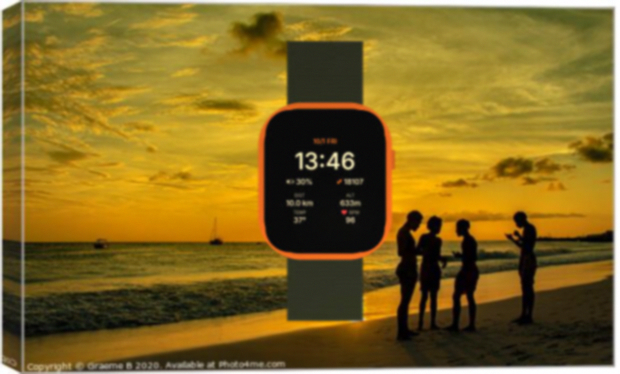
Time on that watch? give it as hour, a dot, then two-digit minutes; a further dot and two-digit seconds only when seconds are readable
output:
13.46
